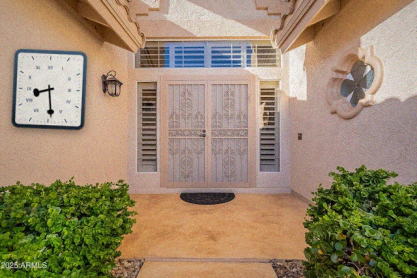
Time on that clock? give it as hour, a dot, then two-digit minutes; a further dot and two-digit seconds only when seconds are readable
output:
8.29
